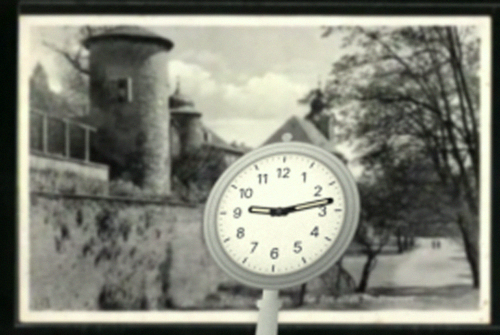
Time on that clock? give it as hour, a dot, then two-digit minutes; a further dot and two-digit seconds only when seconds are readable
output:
9.13
